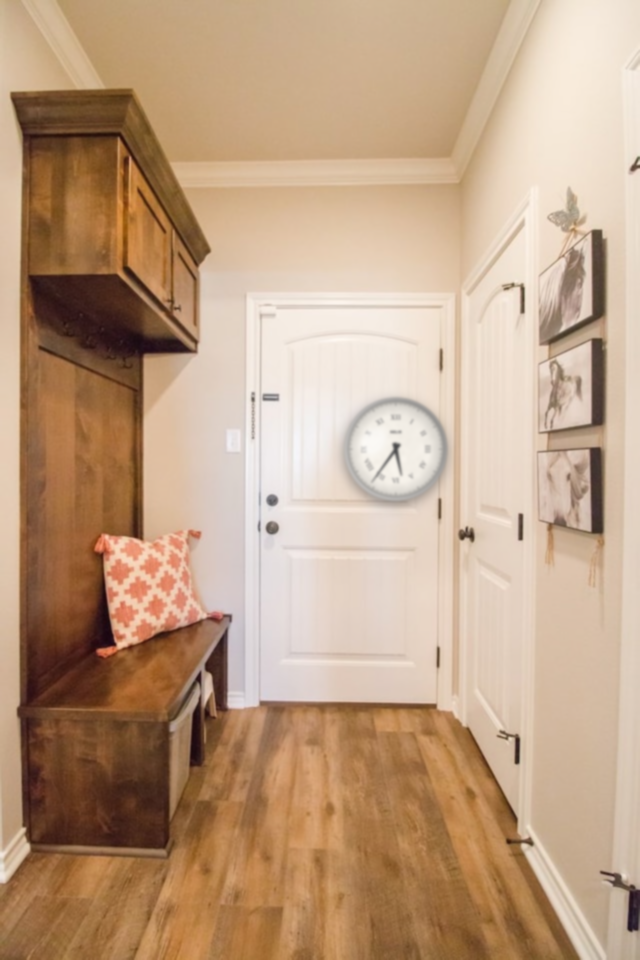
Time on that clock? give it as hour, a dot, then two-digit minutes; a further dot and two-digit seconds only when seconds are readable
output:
5.36
